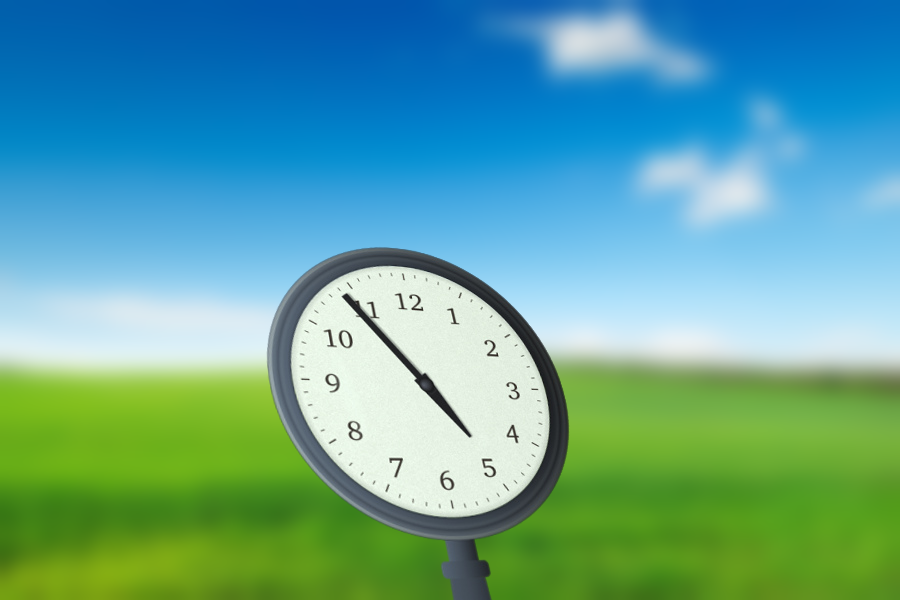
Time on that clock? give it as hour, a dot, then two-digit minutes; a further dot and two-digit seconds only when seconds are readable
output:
4.54
